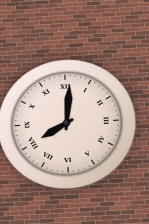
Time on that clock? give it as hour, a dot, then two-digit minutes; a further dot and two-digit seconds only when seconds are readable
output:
8.01
